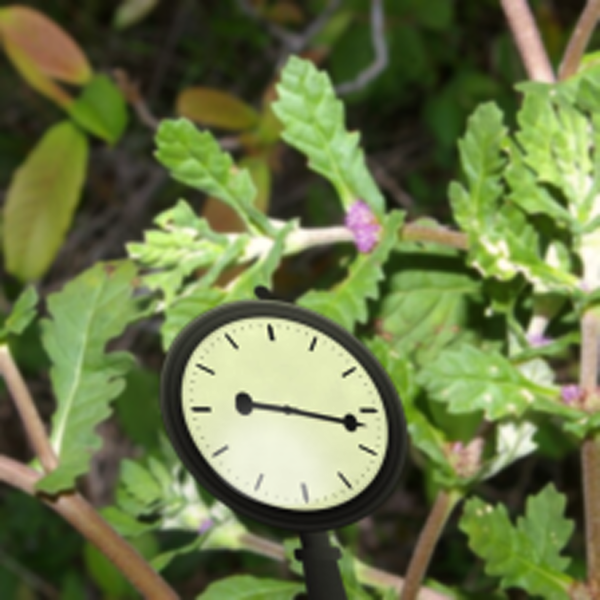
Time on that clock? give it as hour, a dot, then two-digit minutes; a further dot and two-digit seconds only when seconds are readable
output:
9.17
